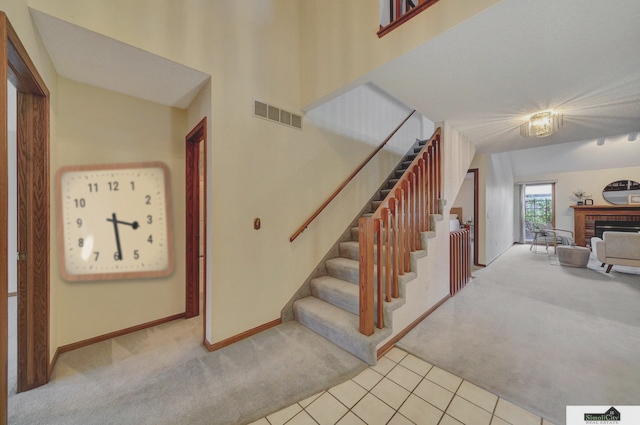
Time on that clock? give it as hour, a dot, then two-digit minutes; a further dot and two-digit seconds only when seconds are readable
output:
3.29
